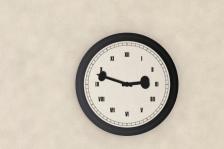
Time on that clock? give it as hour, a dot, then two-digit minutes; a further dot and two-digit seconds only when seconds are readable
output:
2.48
